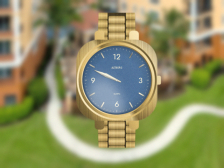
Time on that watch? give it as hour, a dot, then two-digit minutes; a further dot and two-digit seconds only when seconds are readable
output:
9.49
